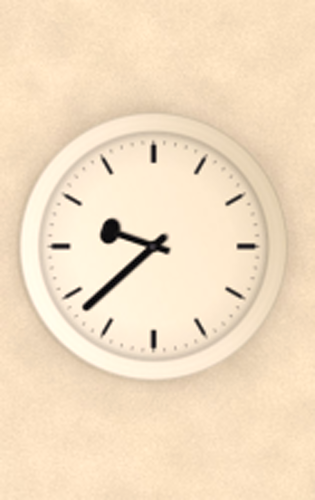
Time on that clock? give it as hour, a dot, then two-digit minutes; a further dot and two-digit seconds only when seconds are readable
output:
9.38
